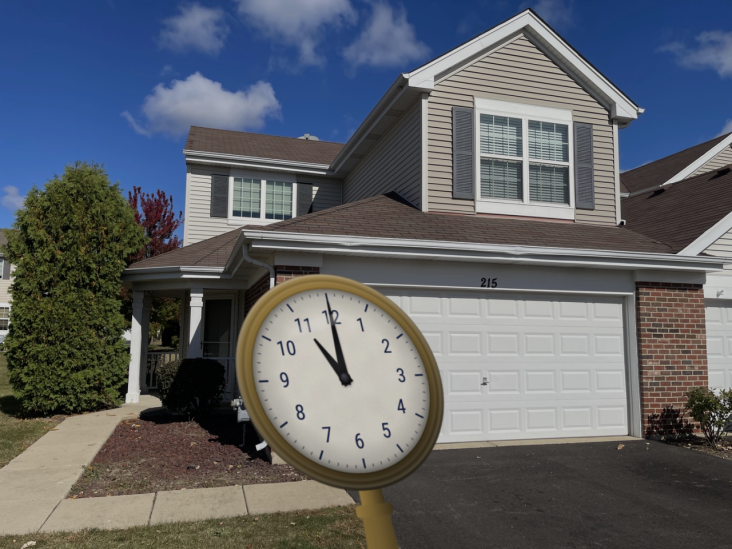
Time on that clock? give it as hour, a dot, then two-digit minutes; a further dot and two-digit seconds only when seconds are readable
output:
11.00
